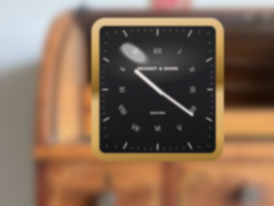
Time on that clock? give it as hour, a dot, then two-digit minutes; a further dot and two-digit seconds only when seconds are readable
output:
10.21
